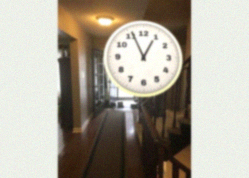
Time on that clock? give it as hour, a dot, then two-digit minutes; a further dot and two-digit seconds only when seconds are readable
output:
12.56
